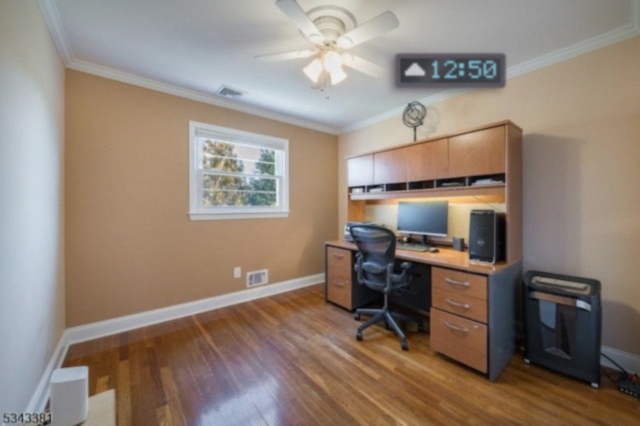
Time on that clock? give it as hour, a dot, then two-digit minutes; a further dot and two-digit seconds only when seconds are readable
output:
12.50
